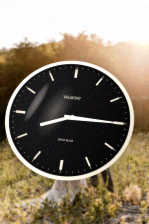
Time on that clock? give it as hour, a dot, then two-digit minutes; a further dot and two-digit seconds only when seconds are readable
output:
8.15
